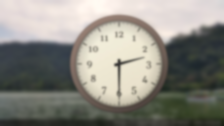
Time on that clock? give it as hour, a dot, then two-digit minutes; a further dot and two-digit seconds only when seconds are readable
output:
2.30
